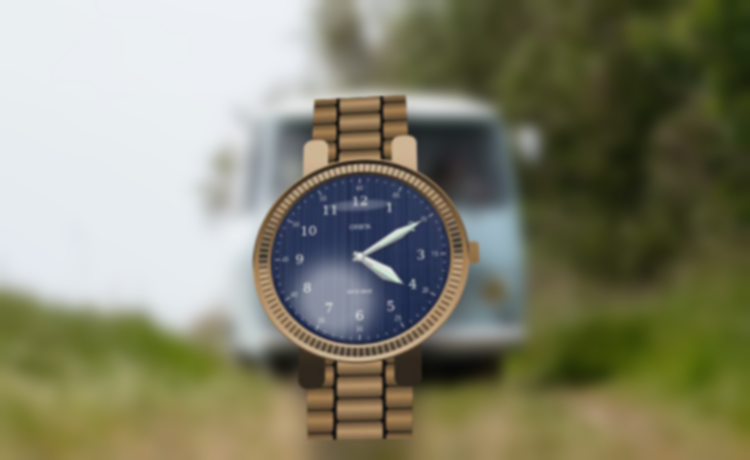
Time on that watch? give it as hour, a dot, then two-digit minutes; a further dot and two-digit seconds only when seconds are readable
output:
4.10
